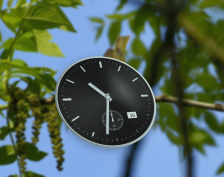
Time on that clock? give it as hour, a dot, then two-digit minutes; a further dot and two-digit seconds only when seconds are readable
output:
10.32
